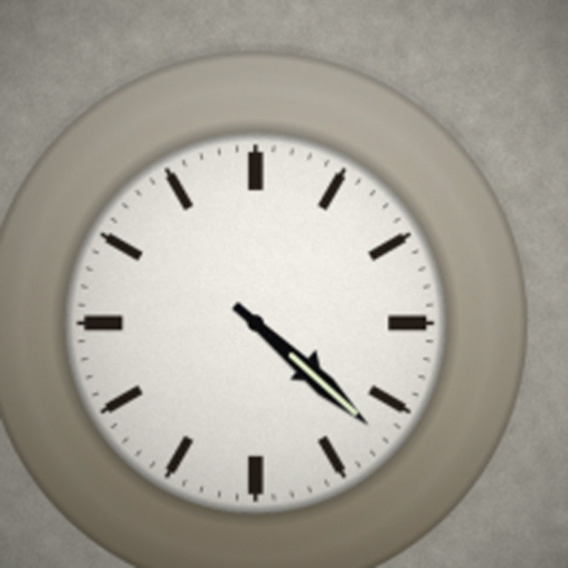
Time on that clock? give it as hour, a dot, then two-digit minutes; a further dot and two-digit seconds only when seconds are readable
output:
4.22
